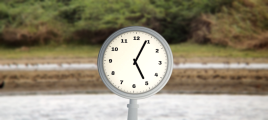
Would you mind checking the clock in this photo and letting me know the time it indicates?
5:04
